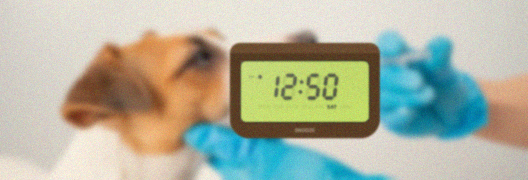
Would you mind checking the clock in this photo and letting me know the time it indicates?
12:50
